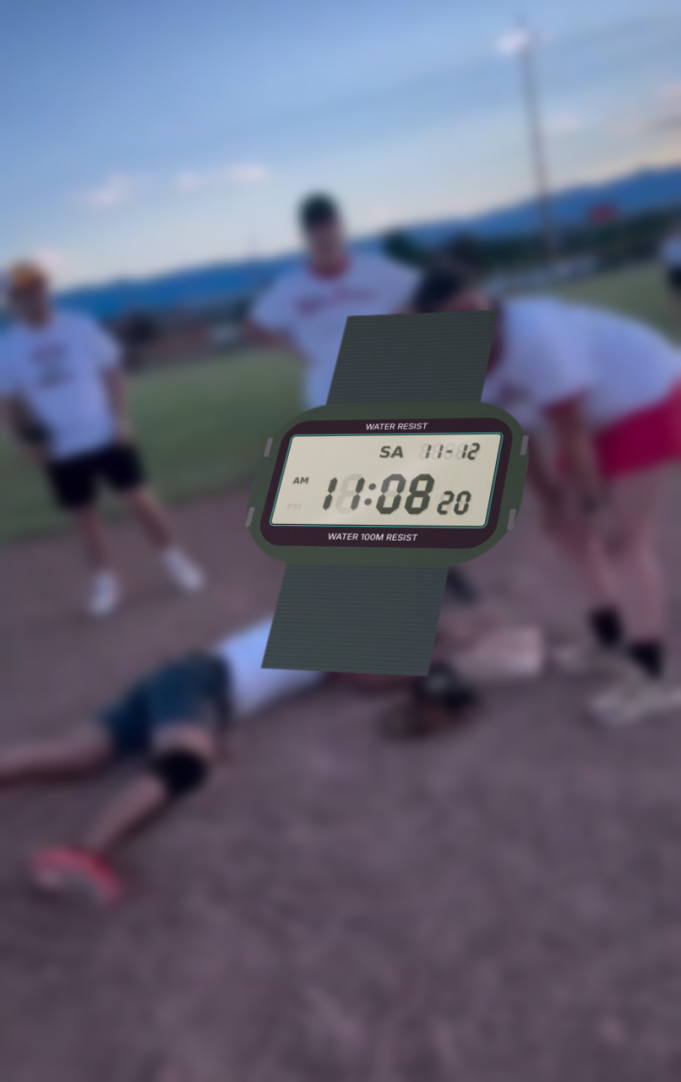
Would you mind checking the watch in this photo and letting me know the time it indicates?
11:08:20
